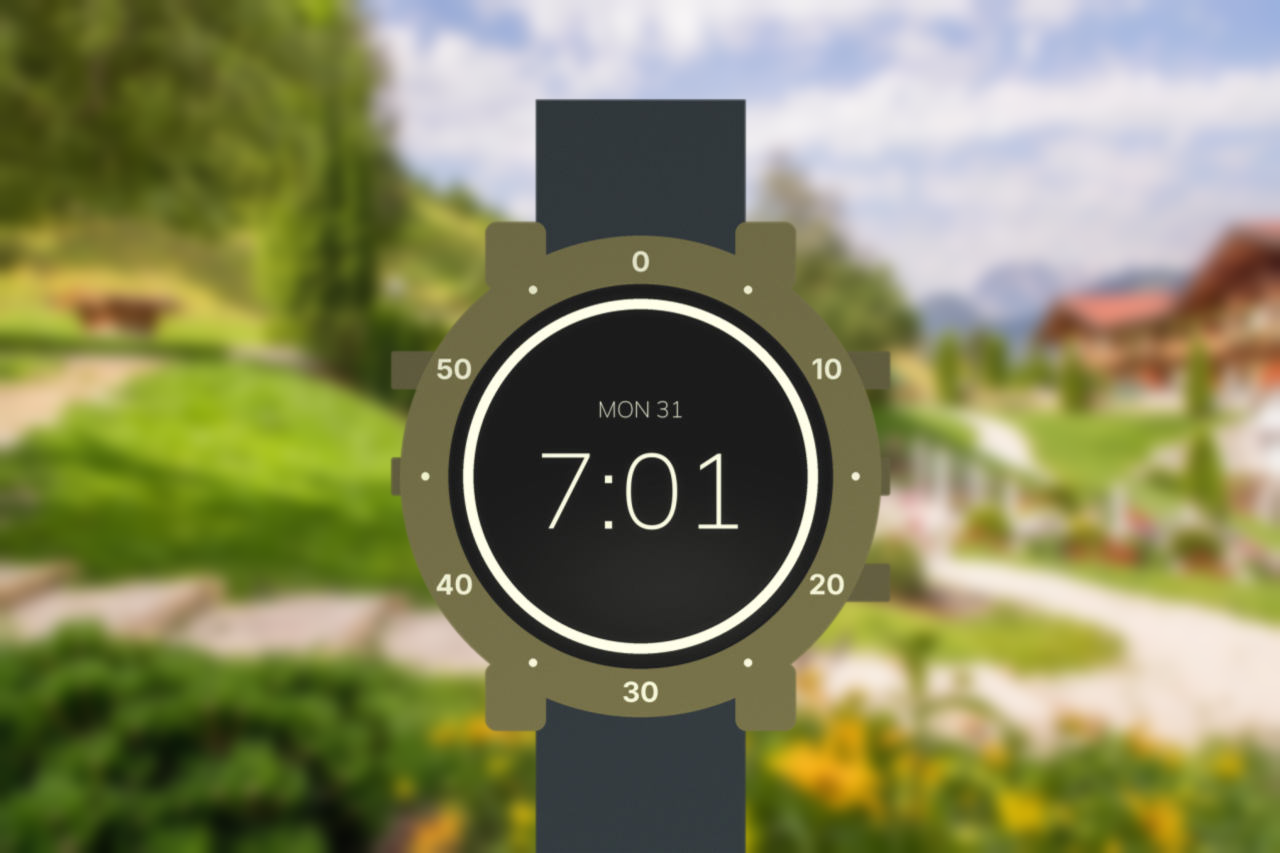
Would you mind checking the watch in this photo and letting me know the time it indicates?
7:01
